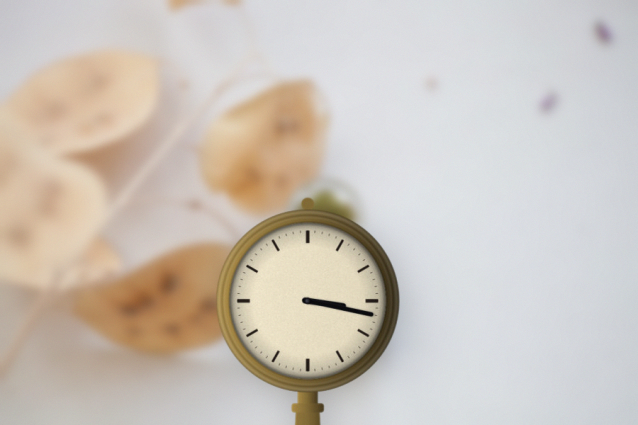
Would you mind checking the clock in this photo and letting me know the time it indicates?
3:17
